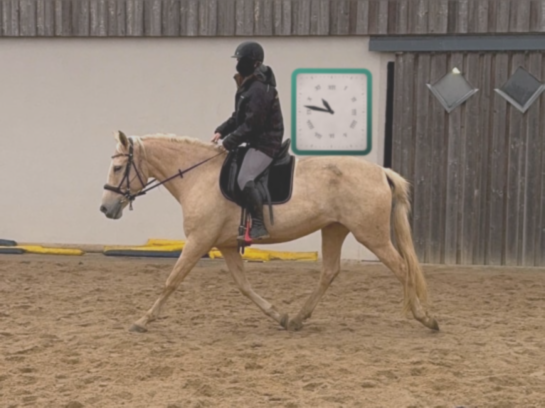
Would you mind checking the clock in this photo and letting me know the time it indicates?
10:47
